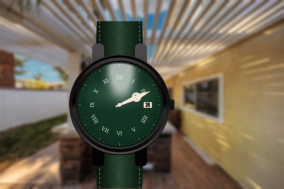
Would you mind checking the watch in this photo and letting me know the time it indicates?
2:11
